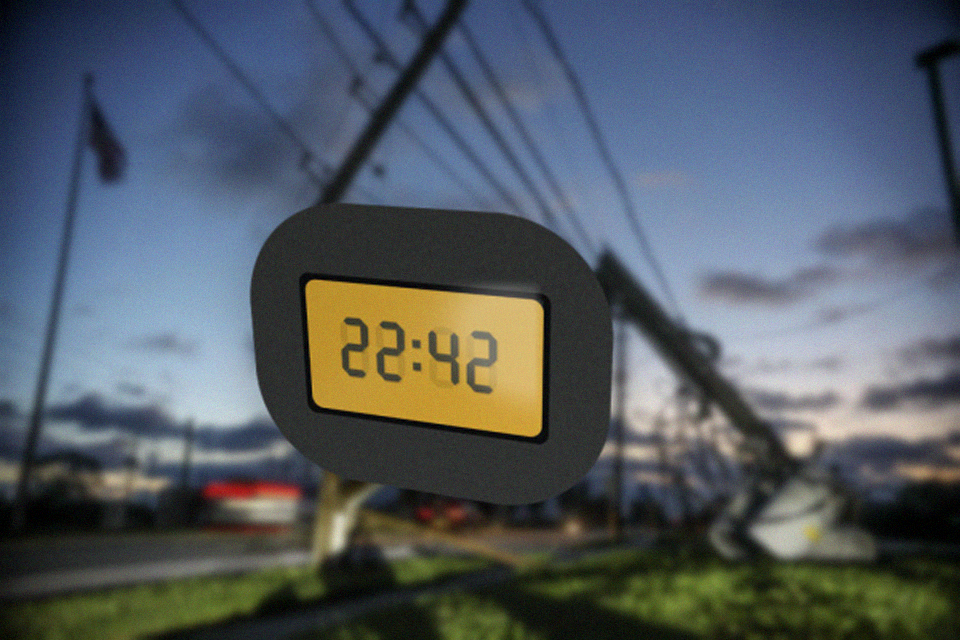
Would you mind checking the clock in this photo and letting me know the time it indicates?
22:42
